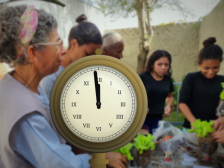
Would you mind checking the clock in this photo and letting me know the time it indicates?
11:59
